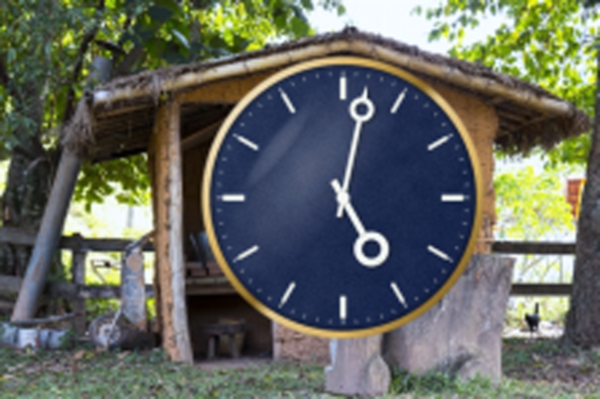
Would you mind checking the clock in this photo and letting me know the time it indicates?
5:02
